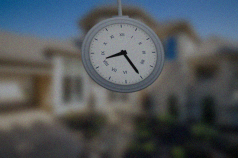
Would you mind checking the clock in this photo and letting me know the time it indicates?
8:25
